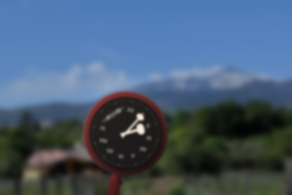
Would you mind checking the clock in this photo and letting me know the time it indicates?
2:05
